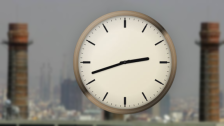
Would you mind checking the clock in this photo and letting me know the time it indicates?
2:42
